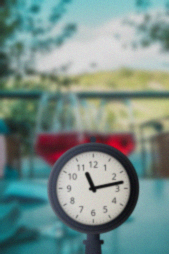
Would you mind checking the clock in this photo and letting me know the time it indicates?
11:13
